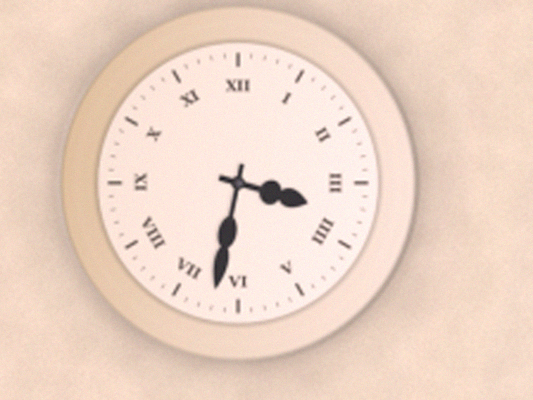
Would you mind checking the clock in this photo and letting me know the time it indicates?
3:32
